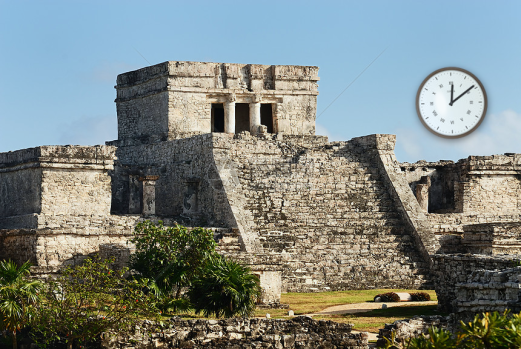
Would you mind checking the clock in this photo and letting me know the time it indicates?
12:09
